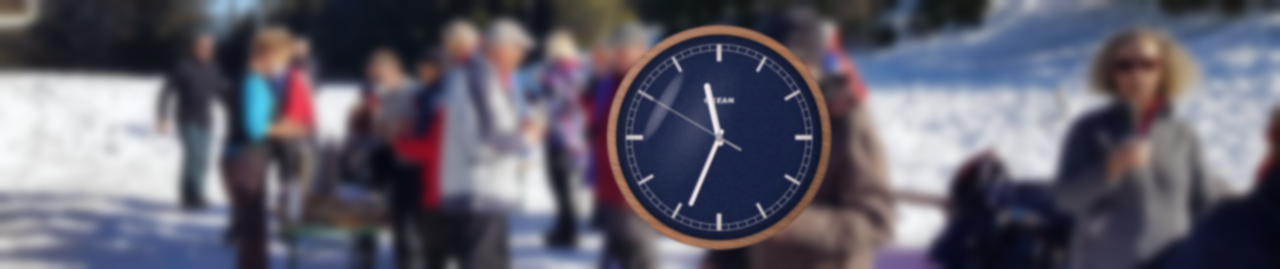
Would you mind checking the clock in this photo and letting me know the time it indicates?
11:33:50
